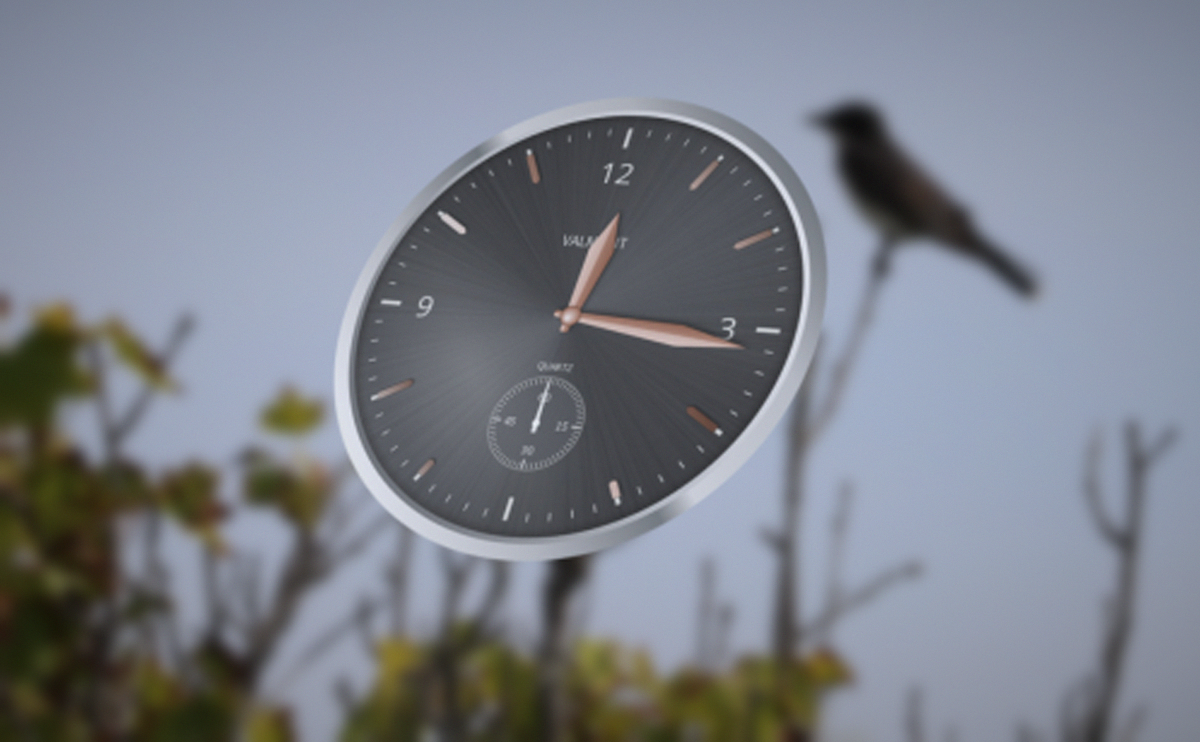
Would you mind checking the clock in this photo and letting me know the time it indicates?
12:16
